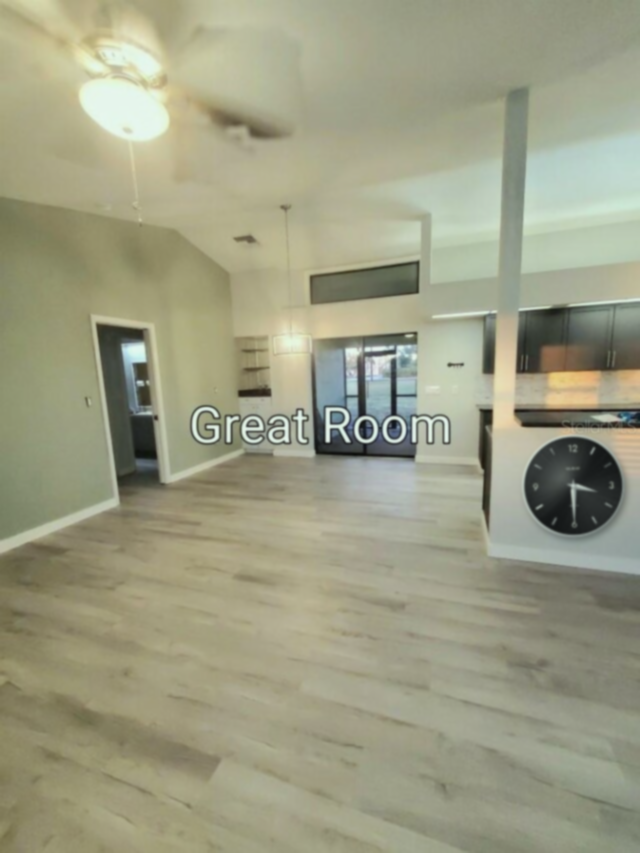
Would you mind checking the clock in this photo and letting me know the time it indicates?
3:30
